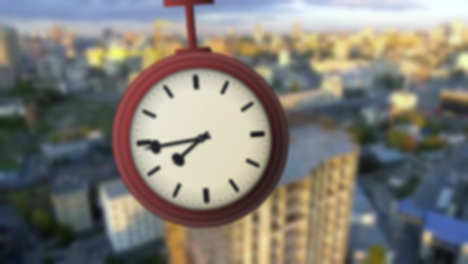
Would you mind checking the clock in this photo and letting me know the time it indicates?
7:44
